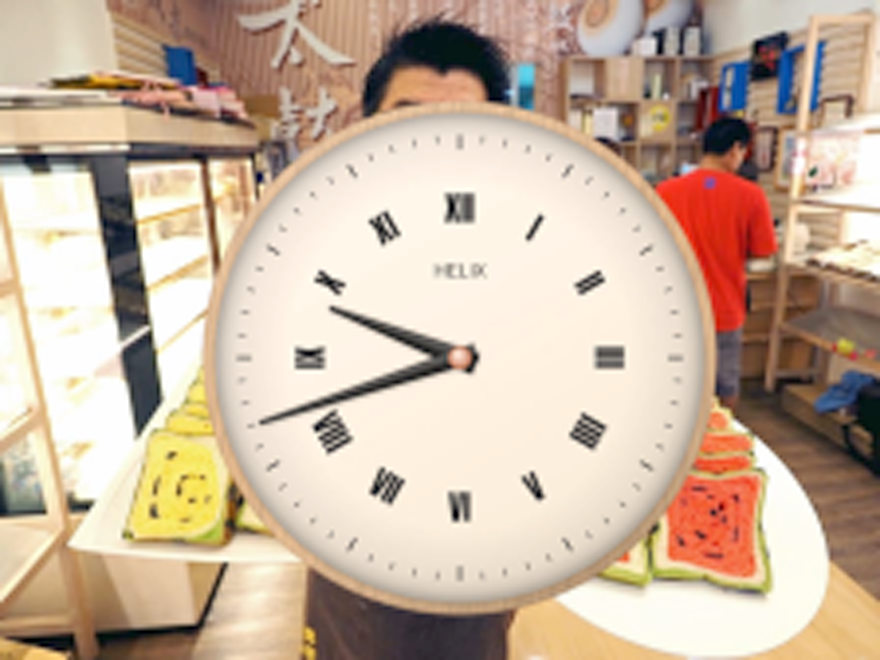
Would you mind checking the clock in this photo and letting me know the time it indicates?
9:42
